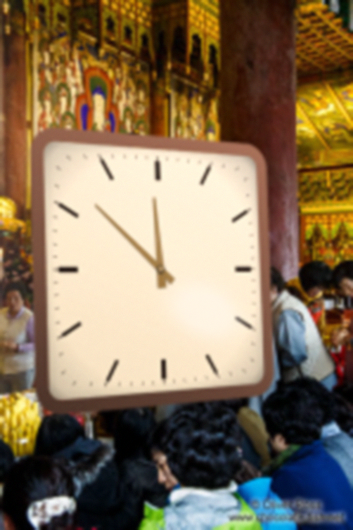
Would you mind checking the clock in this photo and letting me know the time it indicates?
11:52
